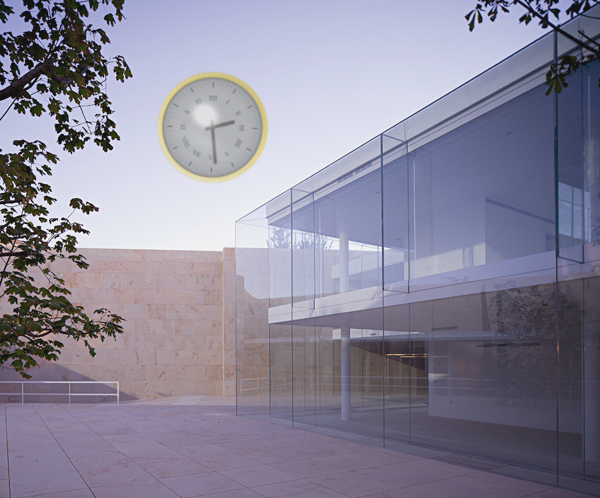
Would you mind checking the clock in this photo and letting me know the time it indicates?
2:29
